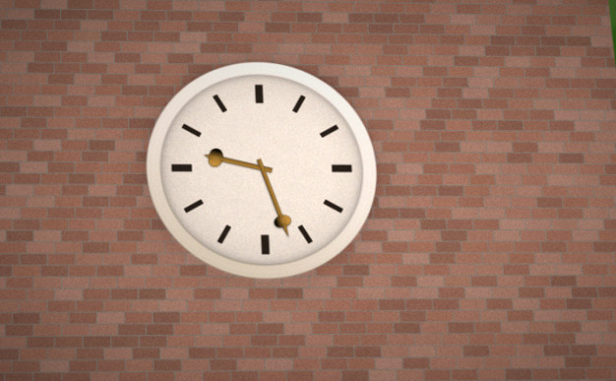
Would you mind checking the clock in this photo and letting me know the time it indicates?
9:27
